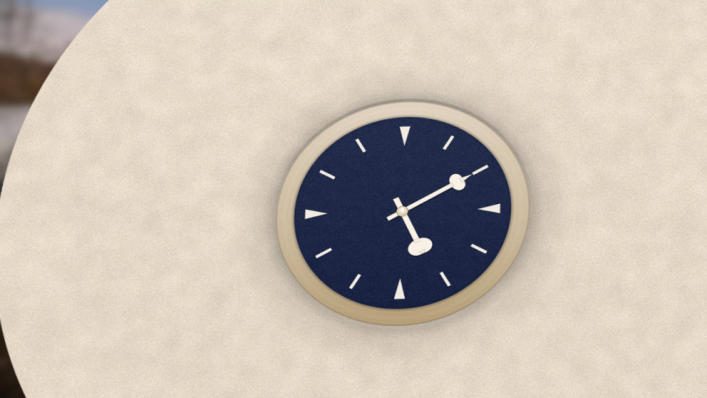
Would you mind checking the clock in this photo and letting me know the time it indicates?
5:10
